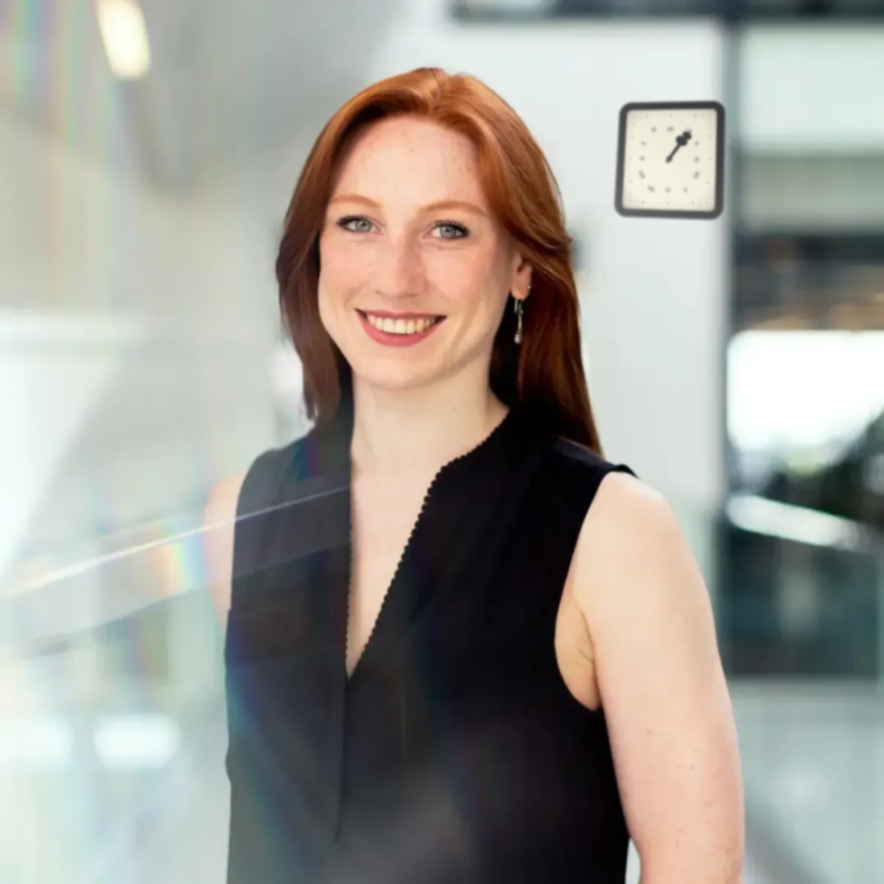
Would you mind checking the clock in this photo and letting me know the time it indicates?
1:06
